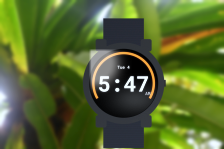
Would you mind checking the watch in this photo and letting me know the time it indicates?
5:47
